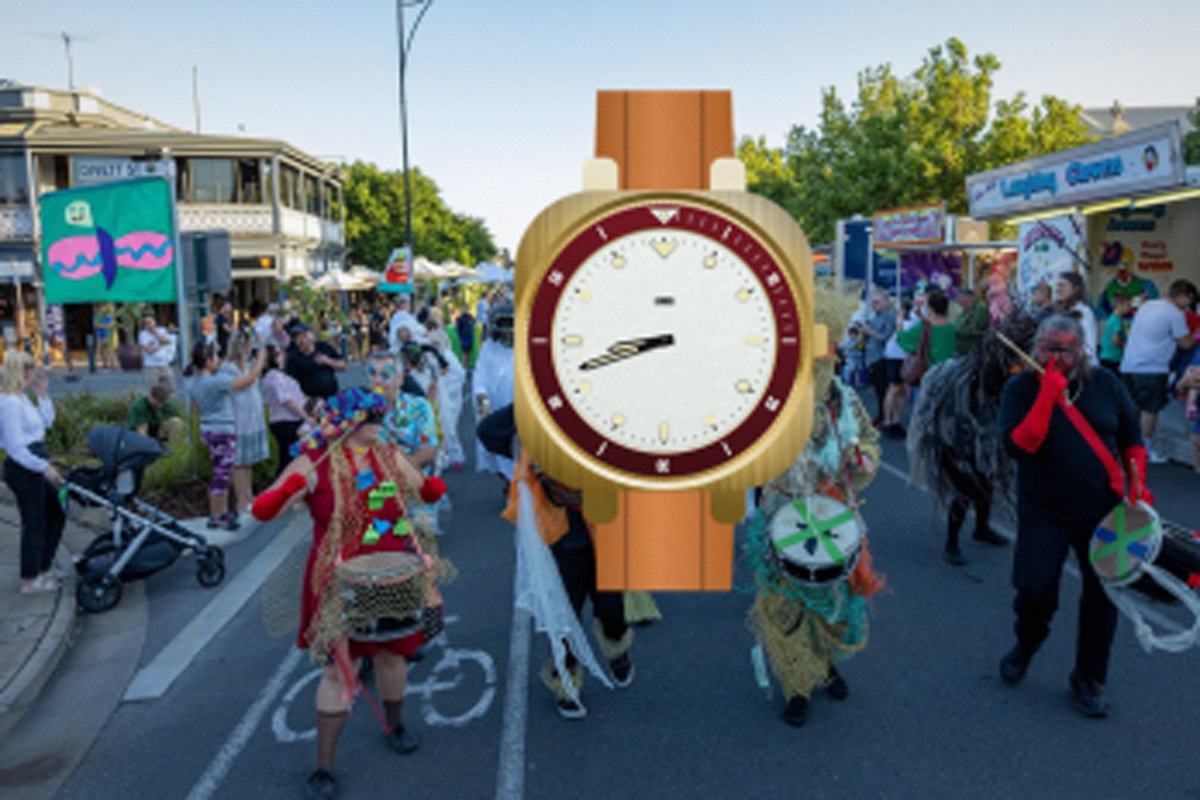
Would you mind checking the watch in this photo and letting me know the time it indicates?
8:42
